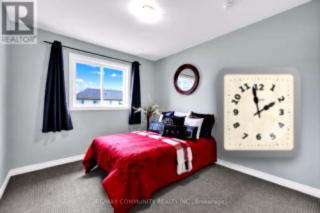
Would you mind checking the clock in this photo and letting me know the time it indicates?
1:58
